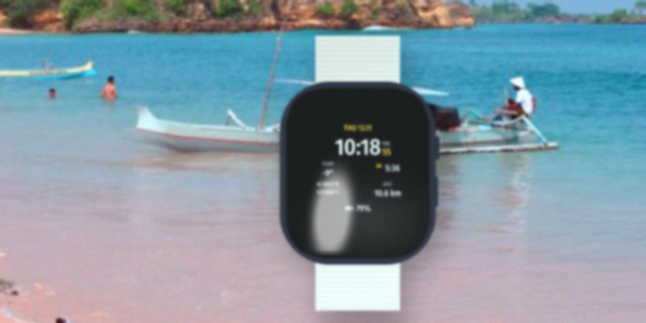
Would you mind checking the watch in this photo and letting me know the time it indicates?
10:18
